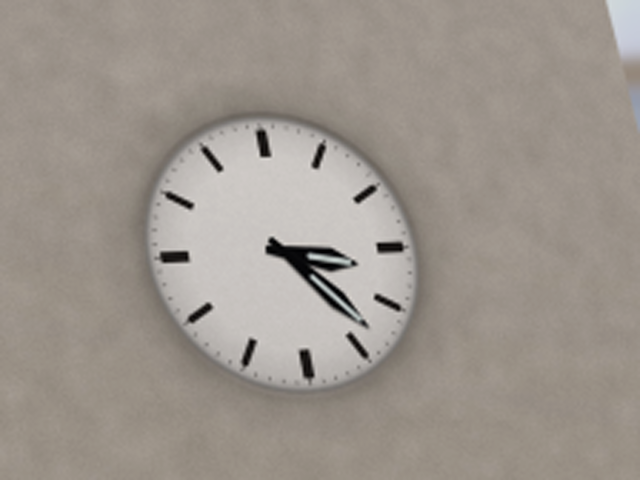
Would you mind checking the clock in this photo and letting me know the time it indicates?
3:23
